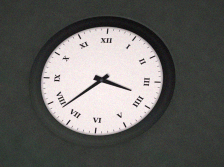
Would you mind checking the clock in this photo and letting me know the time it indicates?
3:38
